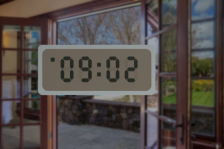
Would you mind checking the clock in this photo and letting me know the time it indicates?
9:02
